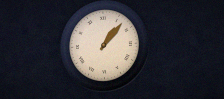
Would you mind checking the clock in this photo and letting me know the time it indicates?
1:07
